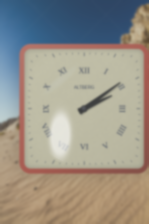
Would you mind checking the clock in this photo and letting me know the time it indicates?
2:09
